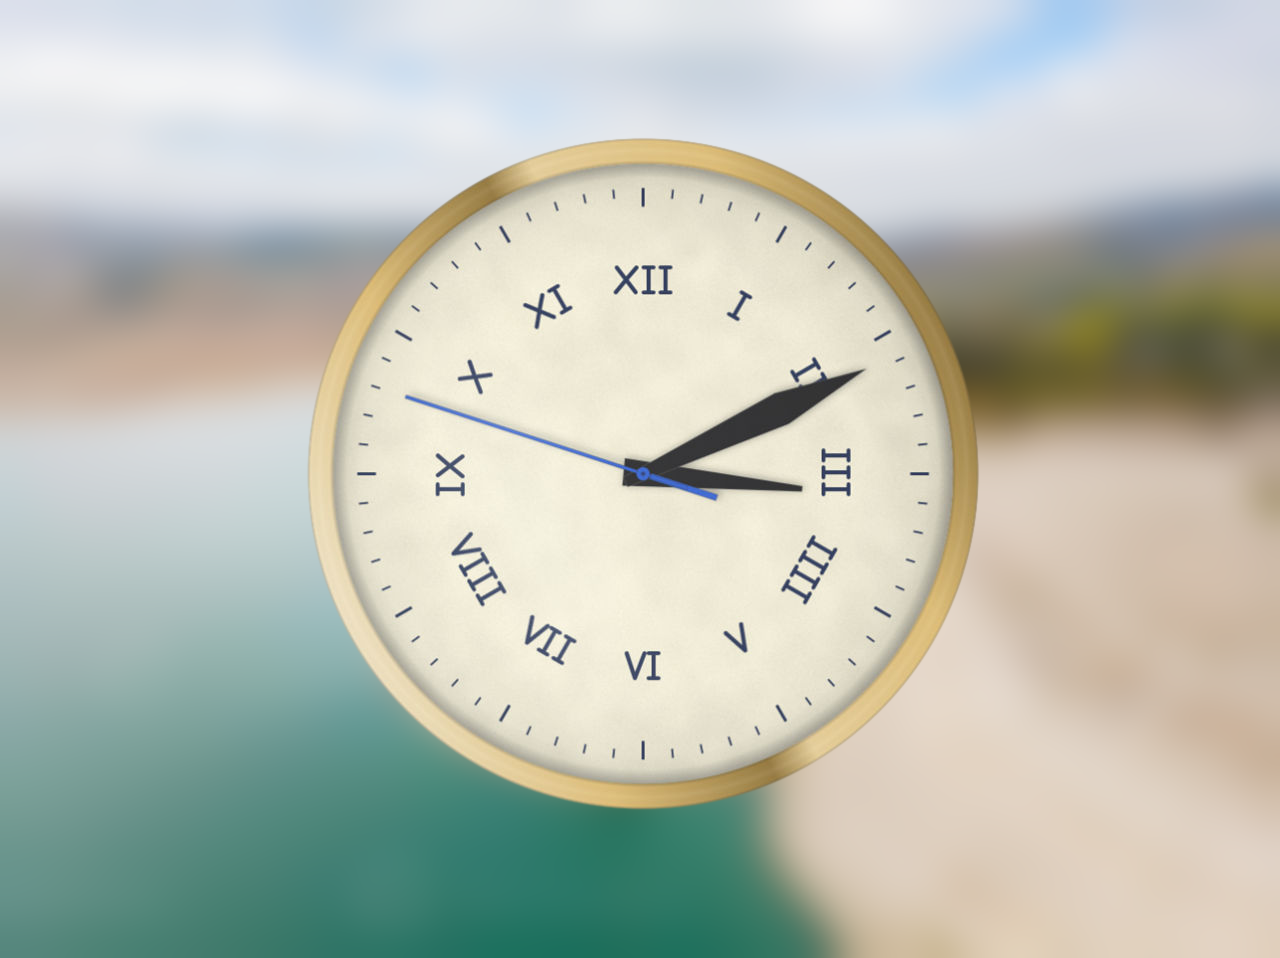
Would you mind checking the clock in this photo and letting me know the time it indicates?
3:10:48
